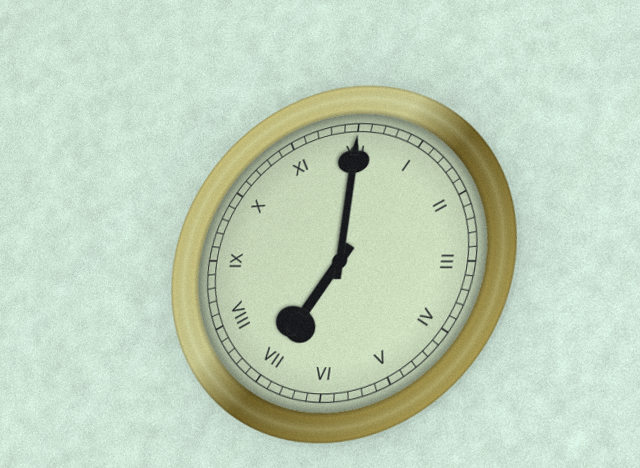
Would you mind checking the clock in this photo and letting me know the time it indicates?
7:00
